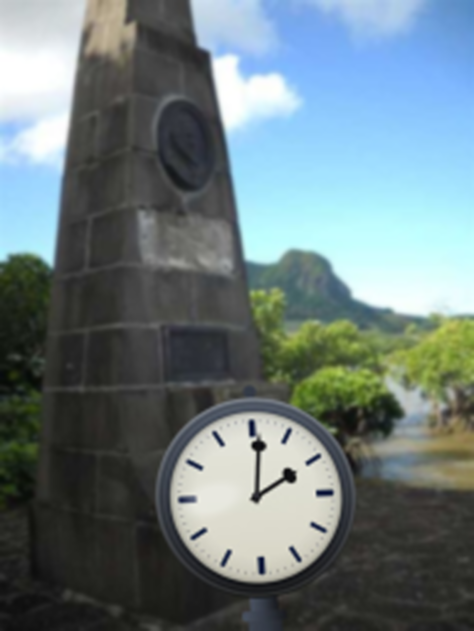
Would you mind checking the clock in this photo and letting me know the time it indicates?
2:01
